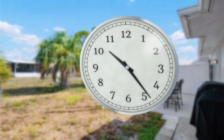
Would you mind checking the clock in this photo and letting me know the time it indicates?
10:24
